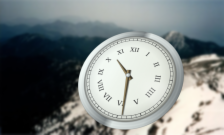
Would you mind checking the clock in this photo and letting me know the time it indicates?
10:29
